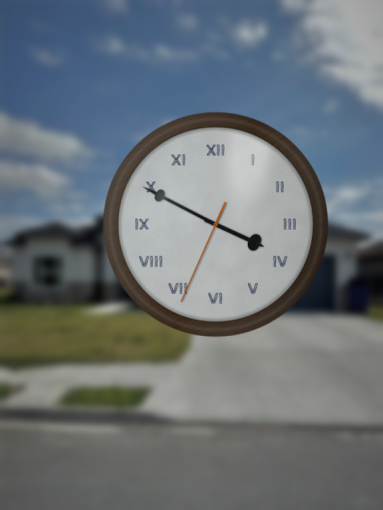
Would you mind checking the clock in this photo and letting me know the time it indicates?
3:49:34
